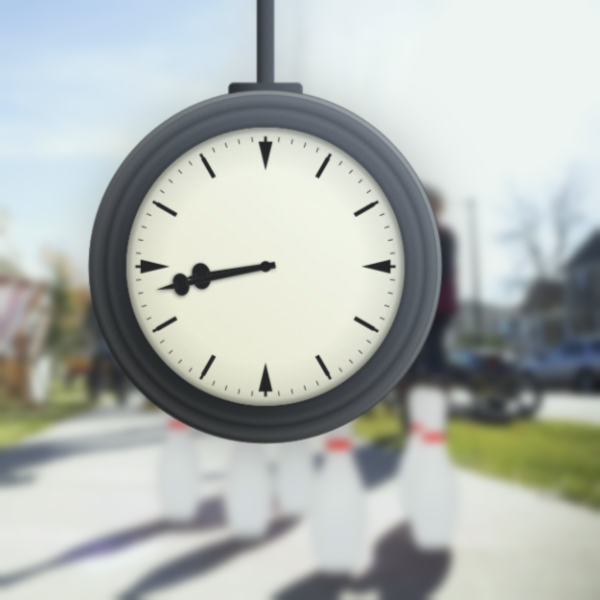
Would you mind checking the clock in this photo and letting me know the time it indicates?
8:43
